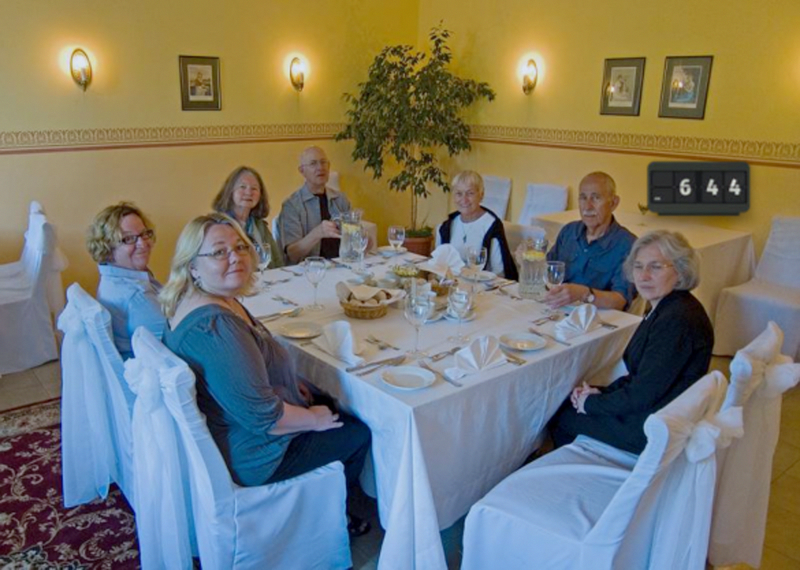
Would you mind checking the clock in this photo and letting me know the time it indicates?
6:44
